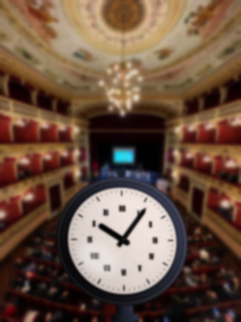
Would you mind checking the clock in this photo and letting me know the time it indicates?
10:06
